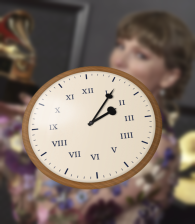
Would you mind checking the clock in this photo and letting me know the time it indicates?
2:06
